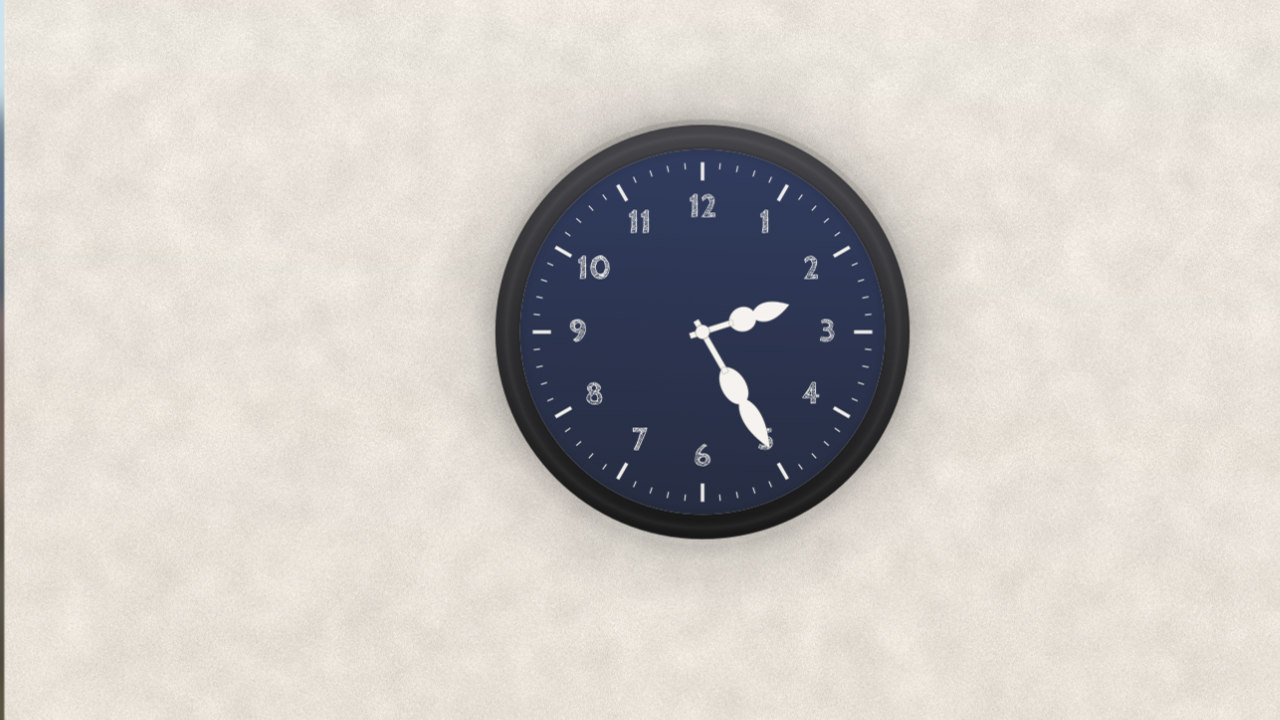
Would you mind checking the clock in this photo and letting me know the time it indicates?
2:25
